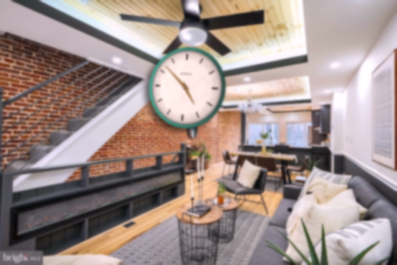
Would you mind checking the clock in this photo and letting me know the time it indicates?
4:52
